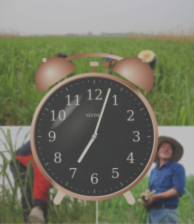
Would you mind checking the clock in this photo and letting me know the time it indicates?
7:03
